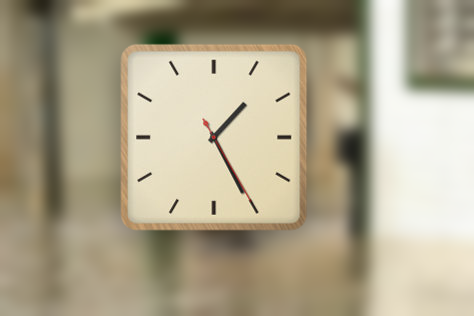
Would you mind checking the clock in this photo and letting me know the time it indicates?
1:25:25
